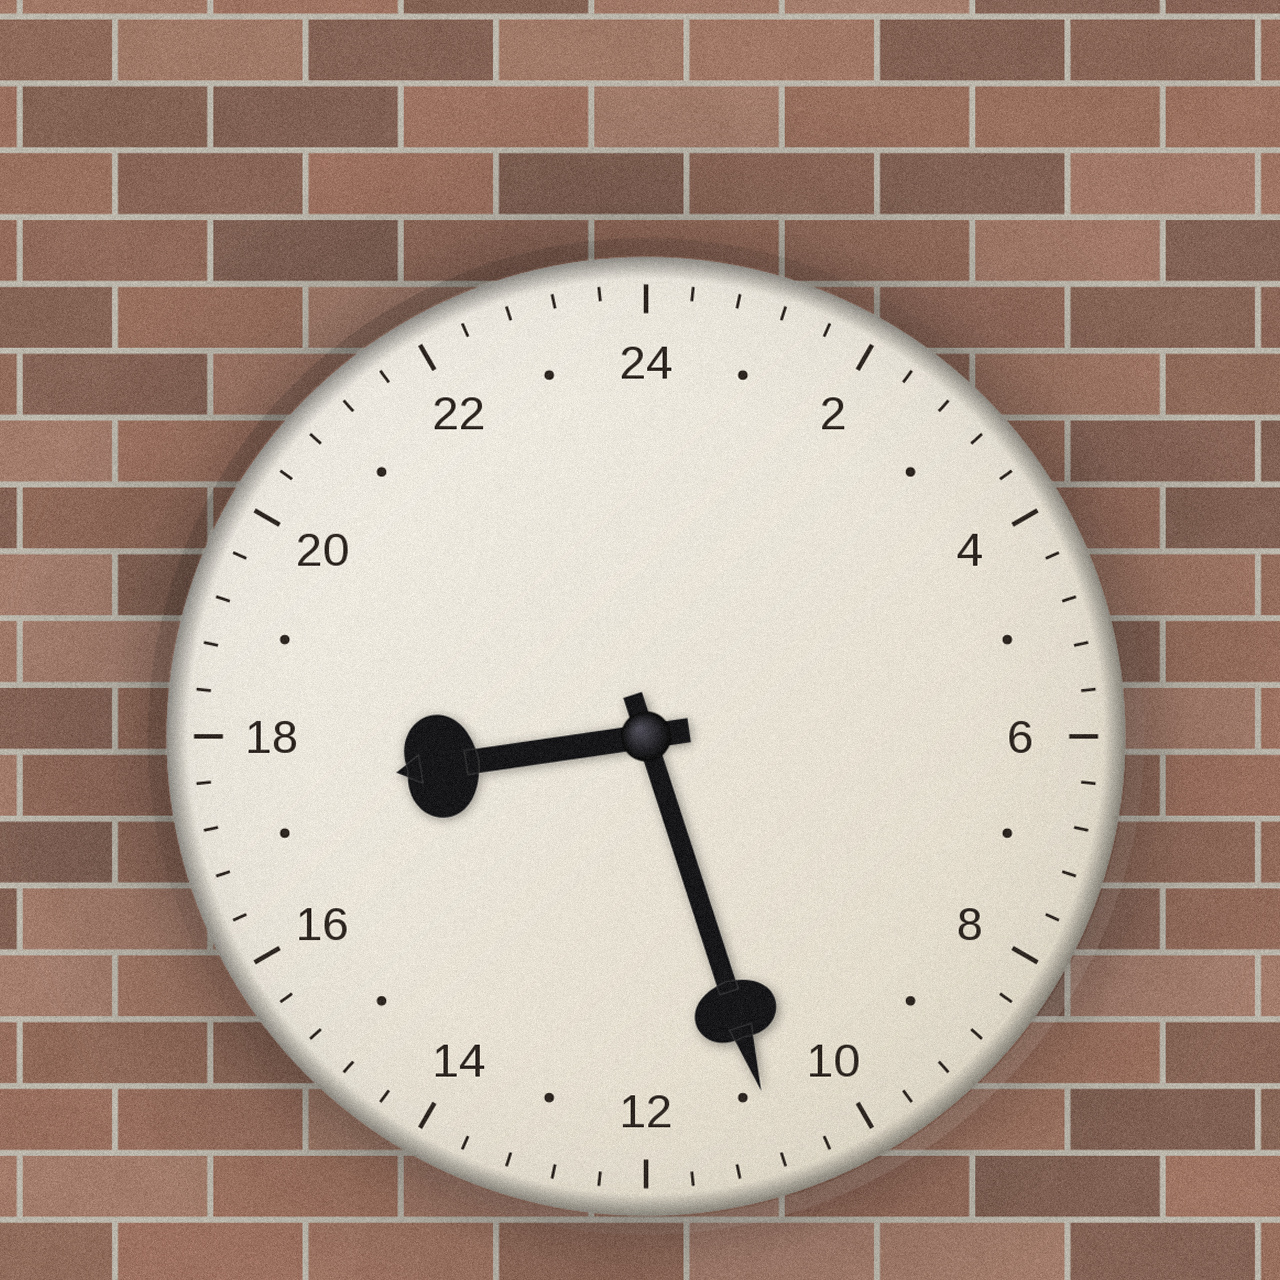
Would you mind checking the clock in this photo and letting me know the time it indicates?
17:27
